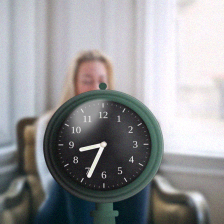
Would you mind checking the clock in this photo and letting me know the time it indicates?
8:34
